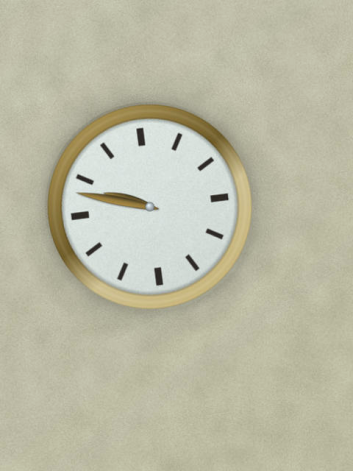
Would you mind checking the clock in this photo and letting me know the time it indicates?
9:48
